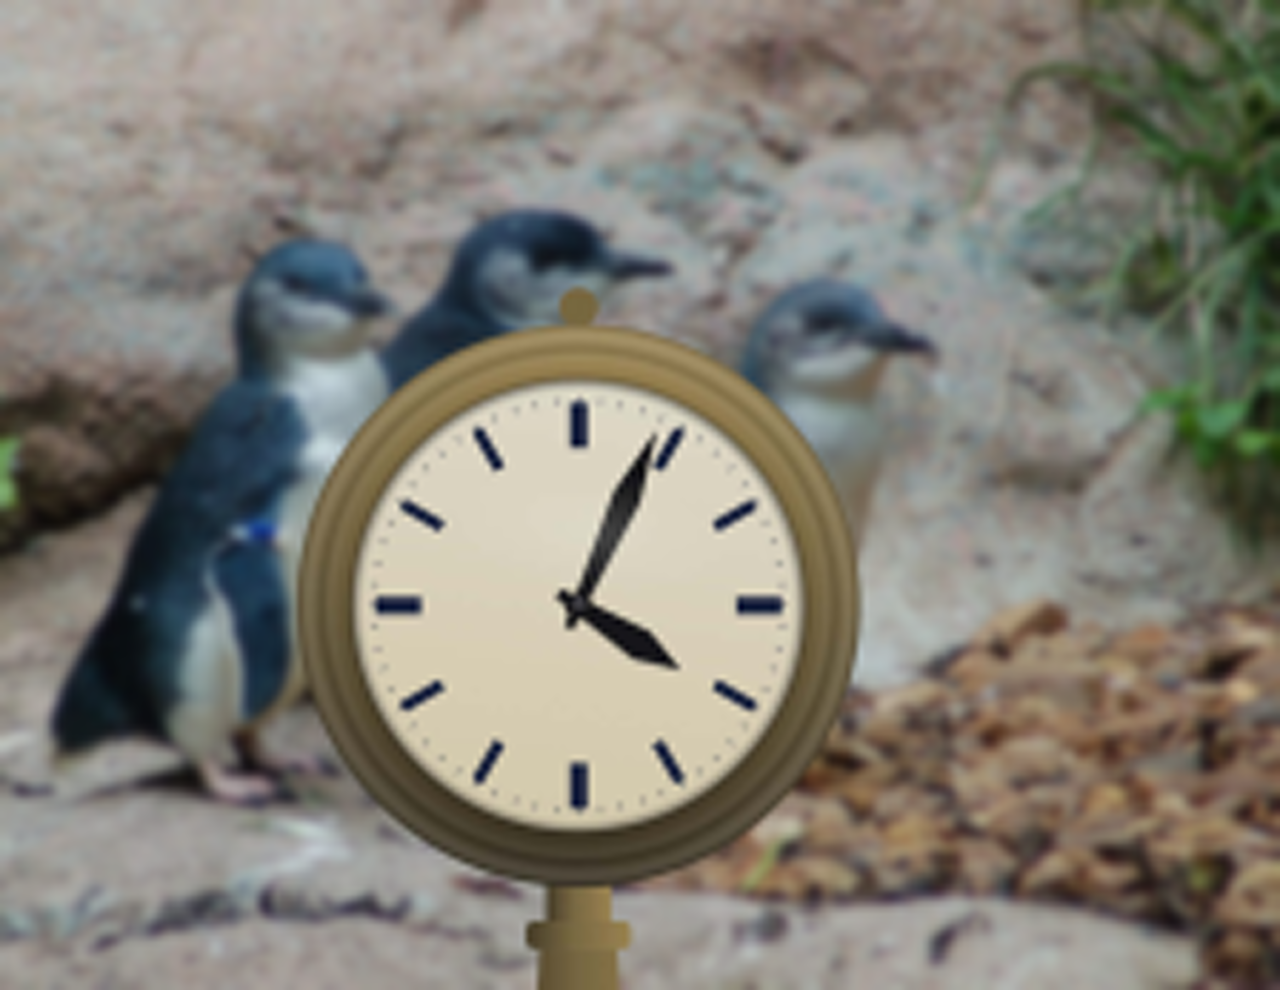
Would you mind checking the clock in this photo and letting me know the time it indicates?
4:04
